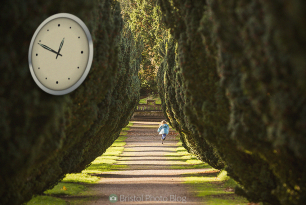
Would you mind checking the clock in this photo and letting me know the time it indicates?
12:49
